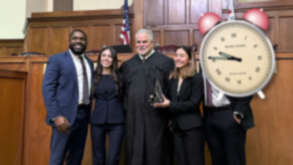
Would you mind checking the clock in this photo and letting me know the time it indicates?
9:46
